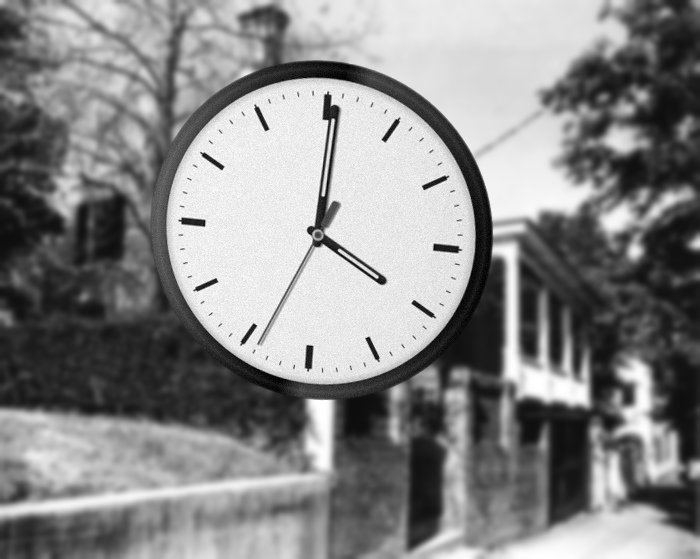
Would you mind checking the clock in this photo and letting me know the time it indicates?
4:00:34
